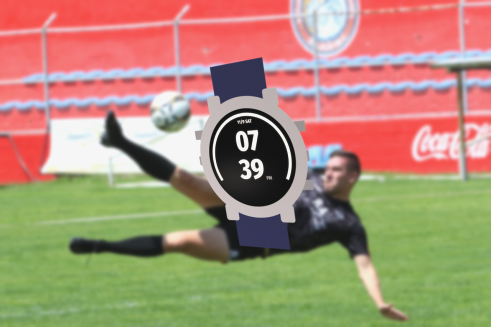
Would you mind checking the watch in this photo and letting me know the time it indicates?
7:39
